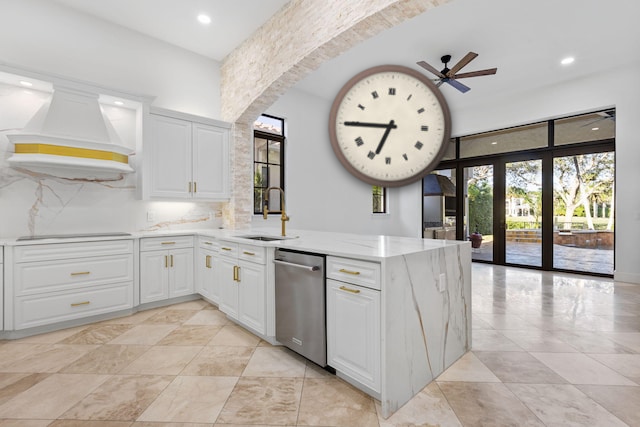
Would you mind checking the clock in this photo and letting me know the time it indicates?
6:45
